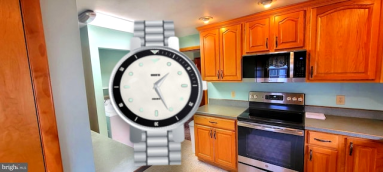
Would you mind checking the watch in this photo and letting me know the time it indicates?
1:26
